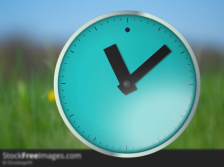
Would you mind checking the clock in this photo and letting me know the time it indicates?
11:08
